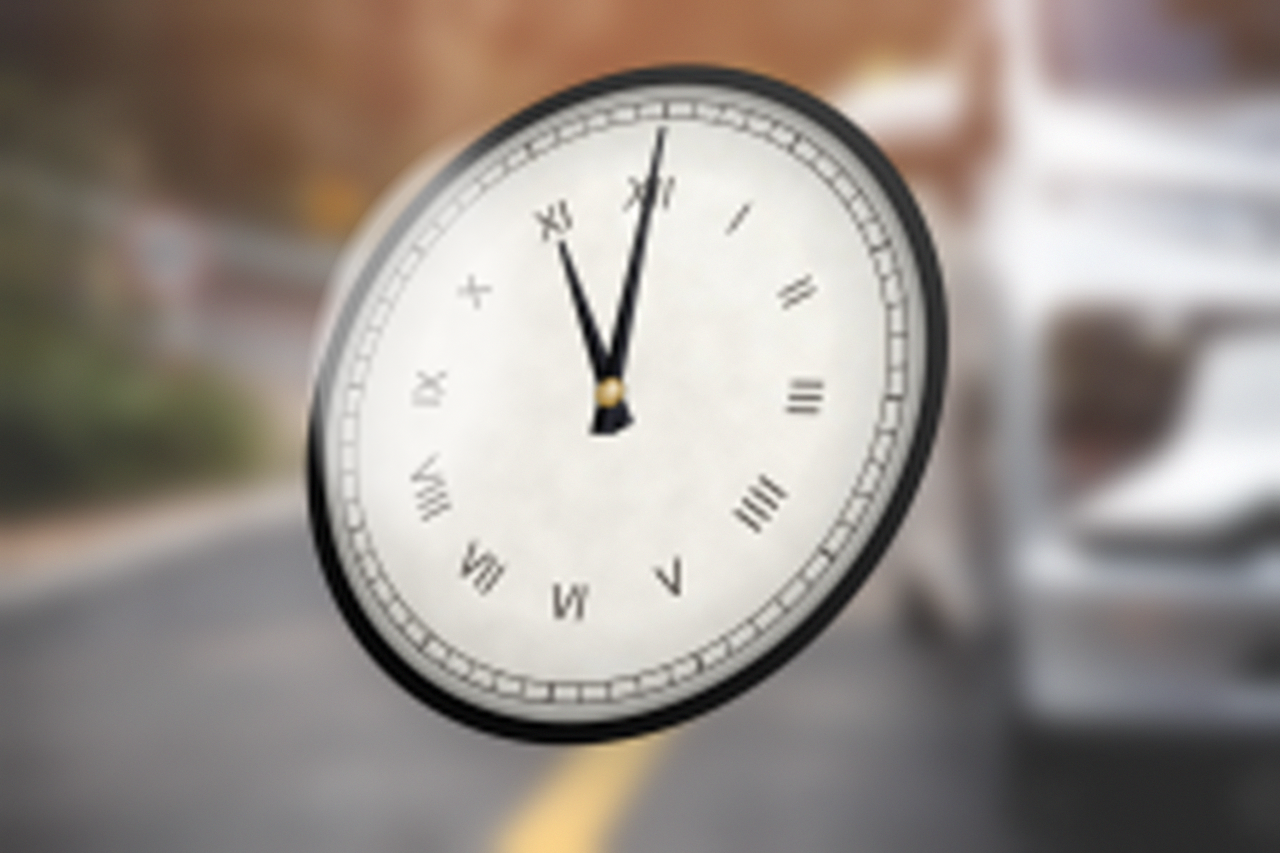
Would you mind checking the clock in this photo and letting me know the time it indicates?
11:00
